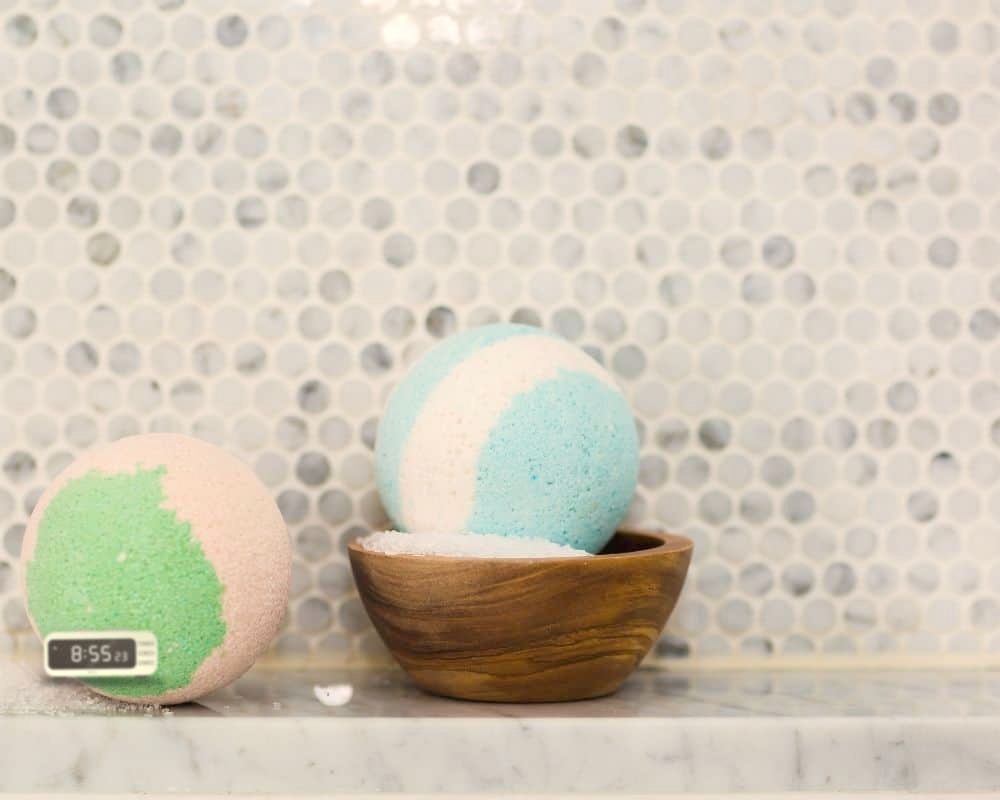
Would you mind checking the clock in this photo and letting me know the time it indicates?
8:55
